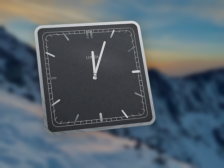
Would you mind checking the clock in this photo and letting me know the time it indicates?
12:04
